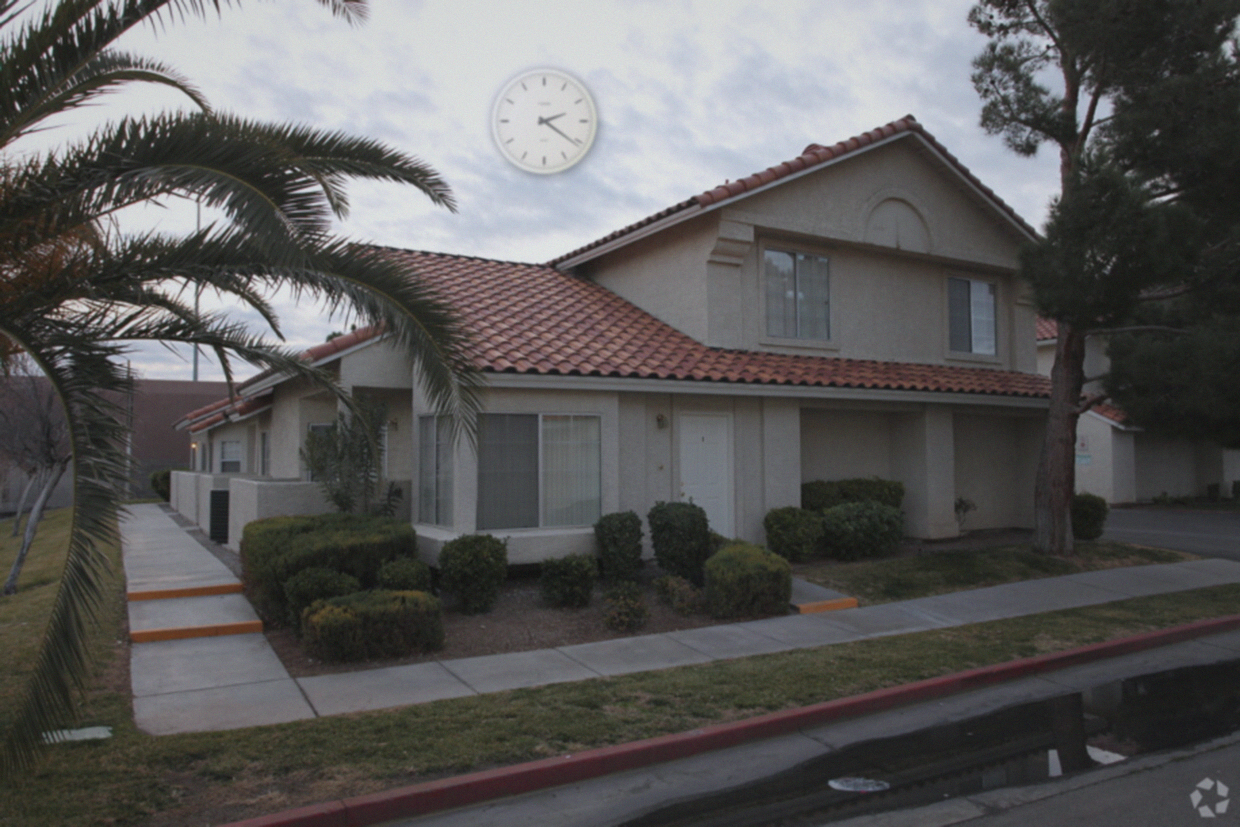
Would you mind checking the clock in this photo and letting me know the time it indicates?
2:21
